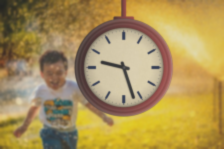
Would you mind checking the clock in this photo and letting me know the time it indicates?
9:27
